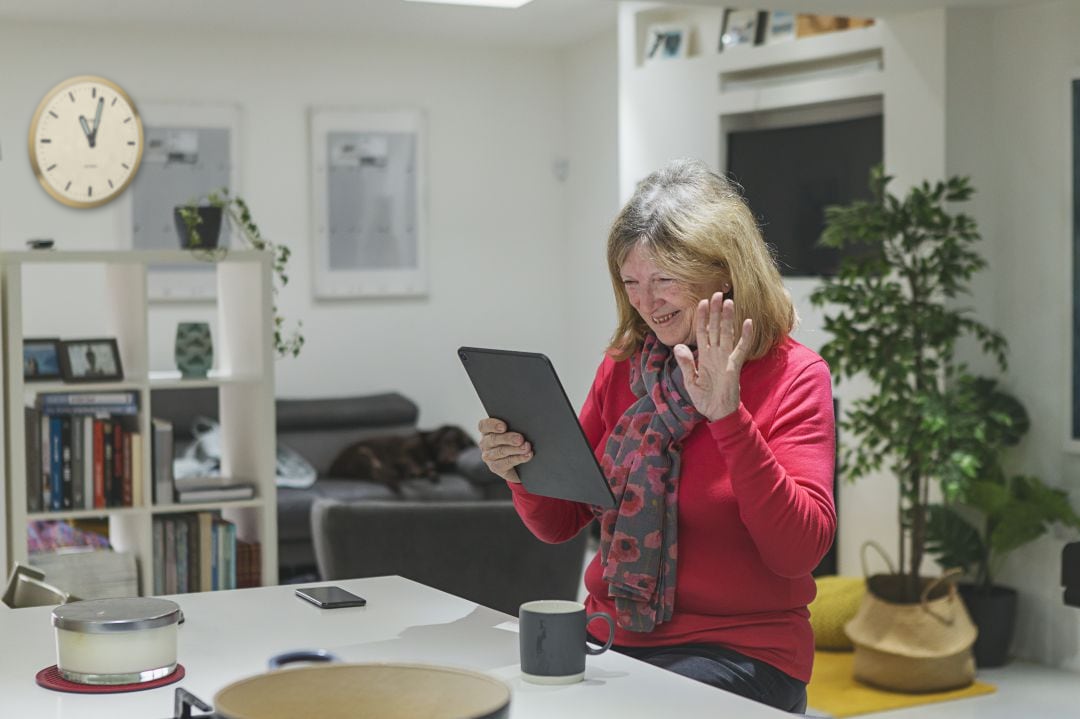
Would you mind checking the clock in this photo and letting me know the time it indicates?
11:02
